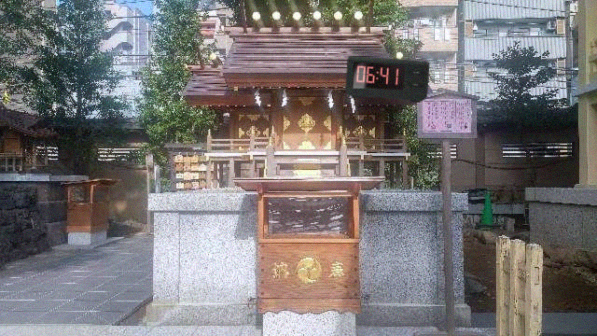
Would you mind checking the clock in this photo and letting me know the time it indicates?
6:41
